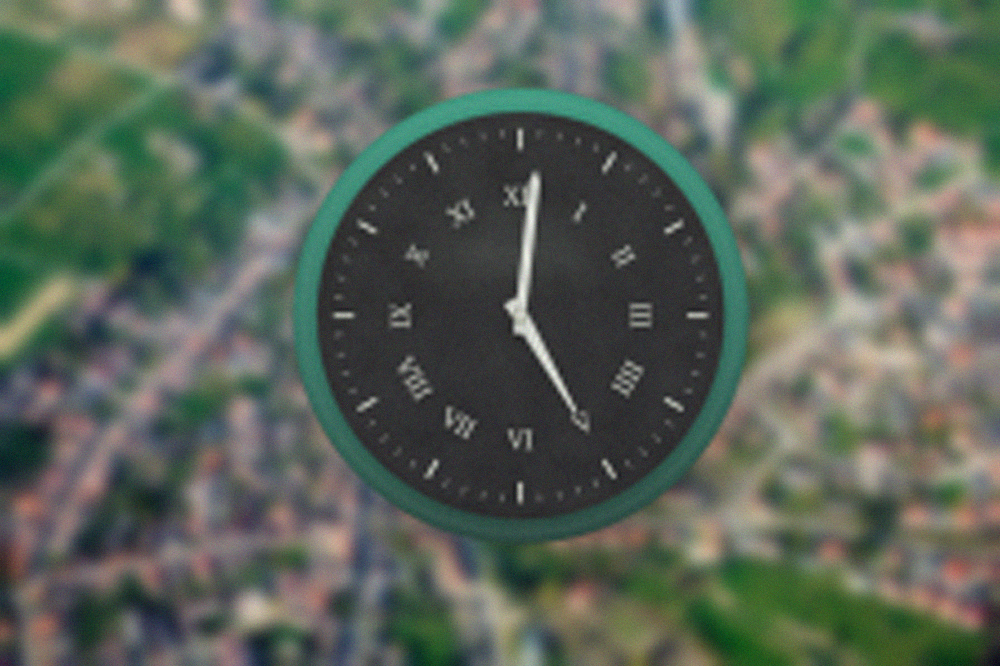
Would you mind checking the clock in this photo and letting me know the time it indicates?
5:01
